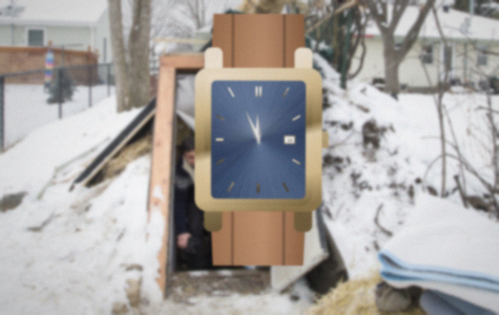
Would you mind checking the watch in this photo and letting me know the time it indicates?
11:56
